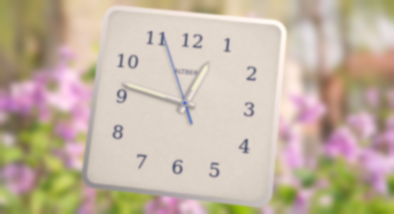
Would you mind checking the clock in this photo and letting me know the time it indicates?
12:46:56
